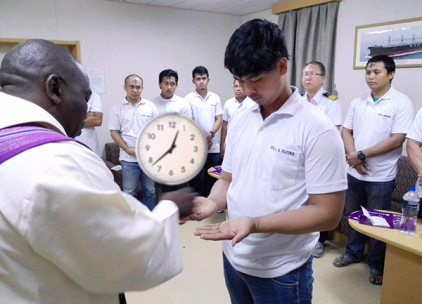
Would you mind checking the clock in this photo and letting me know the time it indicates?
12:38
